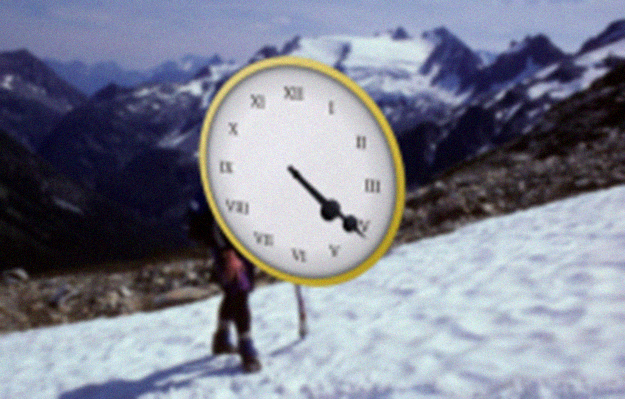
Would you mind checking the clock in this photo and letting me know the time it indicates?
4:21
